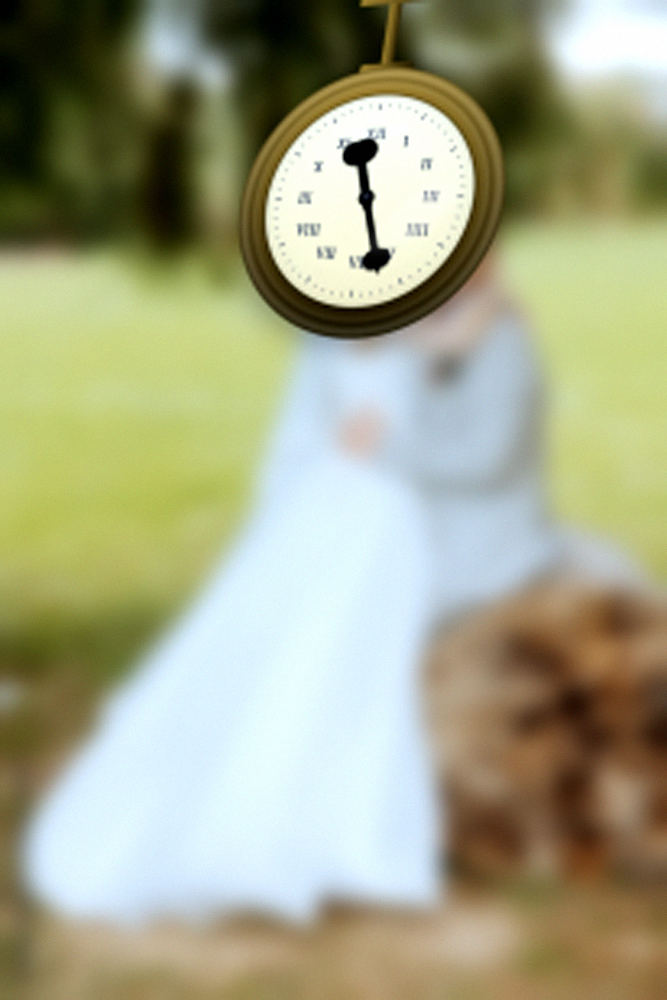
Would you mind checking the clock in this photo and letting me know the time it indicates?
11:27
